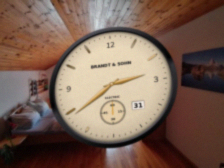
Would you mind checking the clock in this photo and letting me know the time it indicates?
2:39
